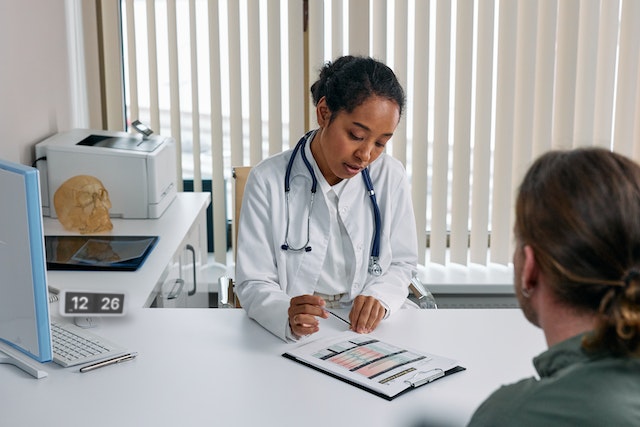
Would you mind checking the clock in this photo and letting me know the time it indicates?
12:26
